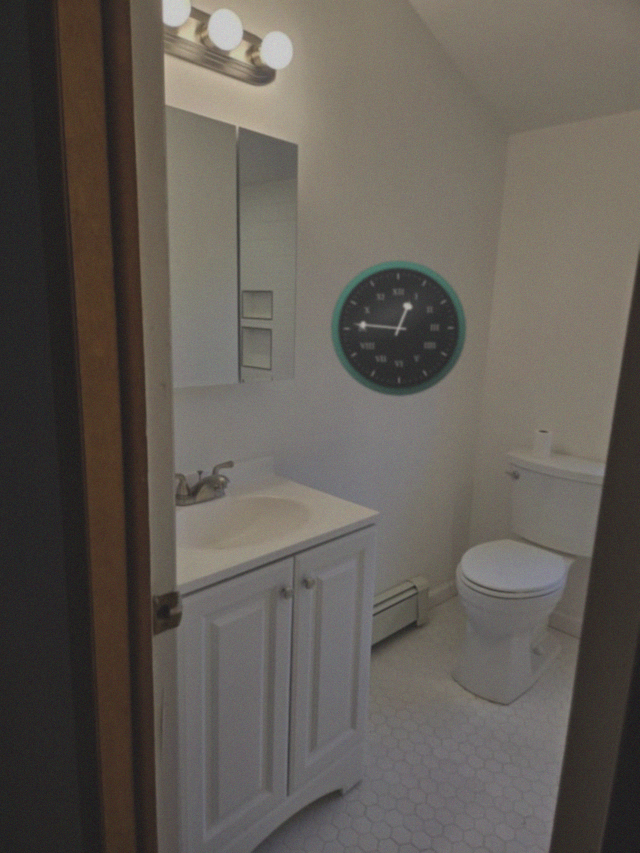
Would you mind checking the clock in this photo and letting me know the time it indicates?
12:46
